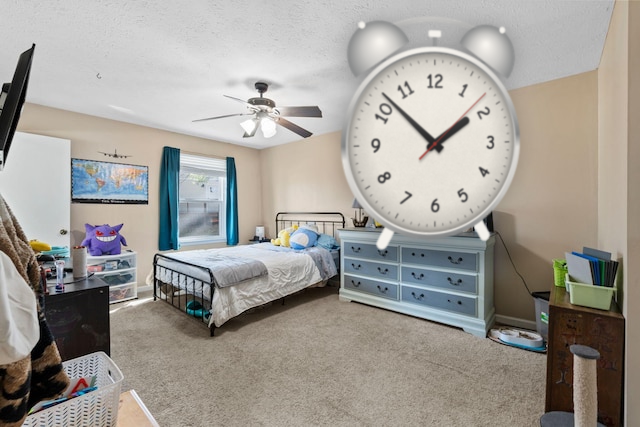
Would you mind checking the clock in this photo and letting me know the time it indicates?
1:52:08
